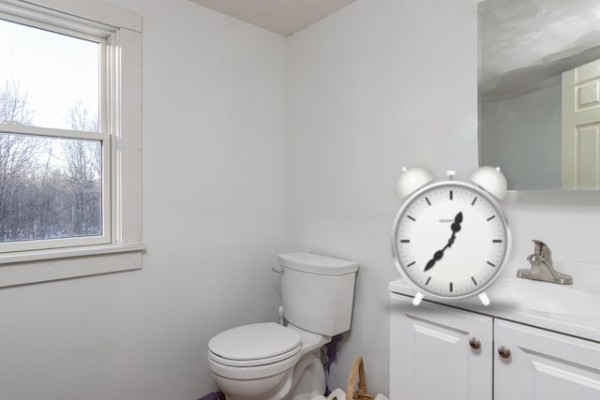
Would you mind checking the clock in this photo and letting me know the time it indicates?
12:37
